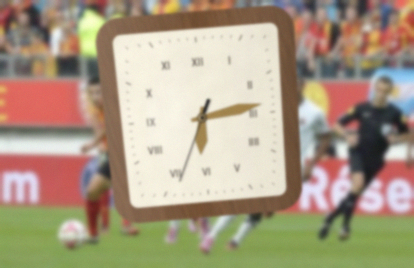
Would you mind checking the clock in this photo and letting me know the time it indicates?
6:13:34
